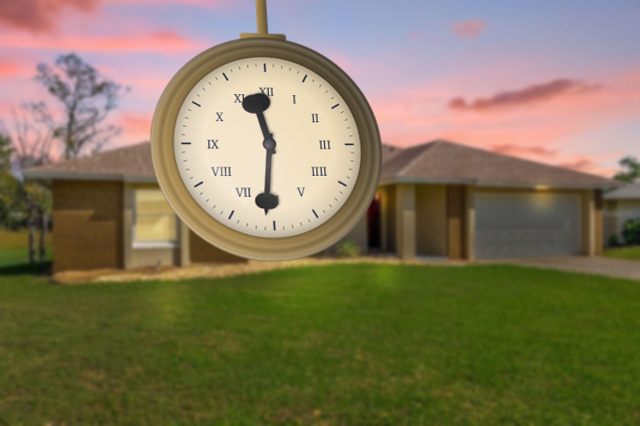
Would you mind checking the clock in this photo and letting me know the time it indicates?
11:31
